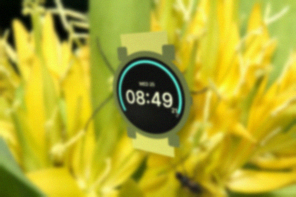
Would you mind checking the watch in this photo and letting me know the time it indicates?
8:49
